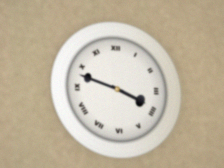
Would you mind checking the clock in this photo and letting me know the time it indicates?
3:48
